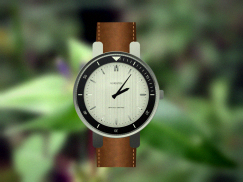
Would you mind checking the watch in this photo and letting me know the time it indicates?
2:06
